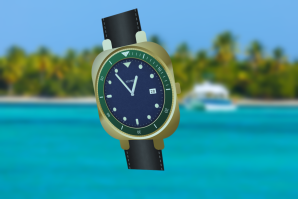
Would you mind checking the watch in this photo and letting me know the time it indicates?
12:54
